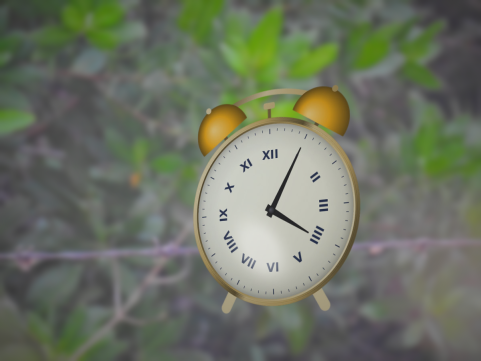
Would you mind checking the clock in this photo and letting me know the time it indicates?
4:05
